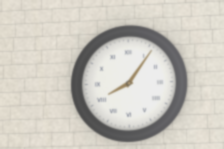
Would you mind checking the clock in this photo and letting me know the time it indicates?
8:06
